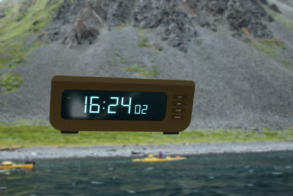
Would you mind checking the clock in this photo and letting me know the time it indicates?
16:24:02
